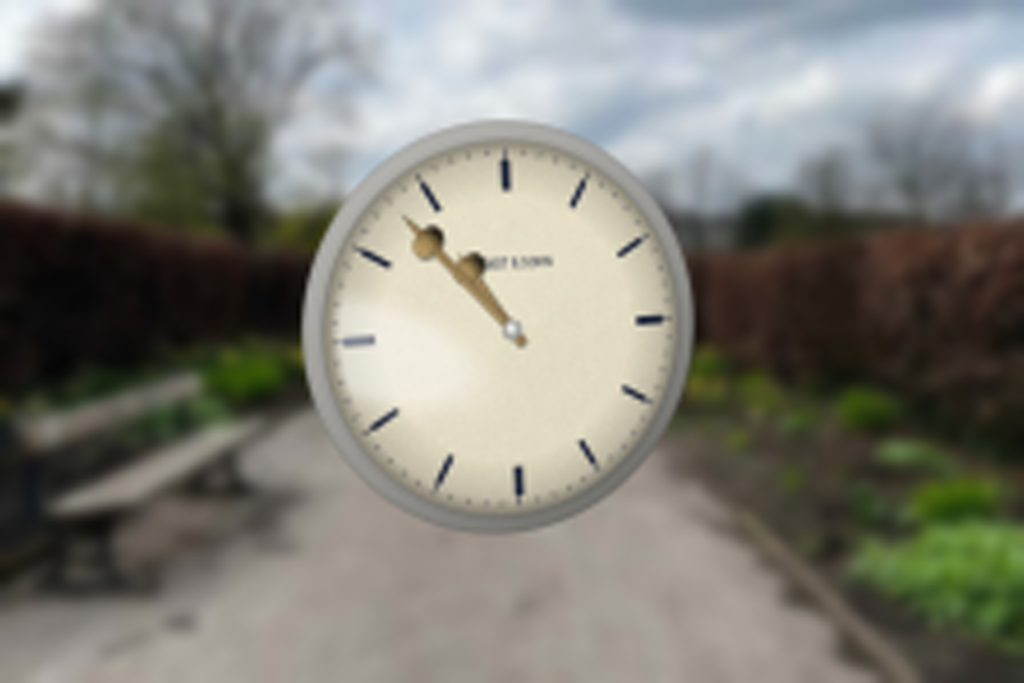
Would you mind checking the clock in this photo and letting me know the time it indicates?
10:53
